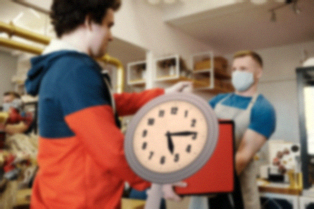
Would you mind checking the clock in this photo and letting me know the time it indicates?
5:14
